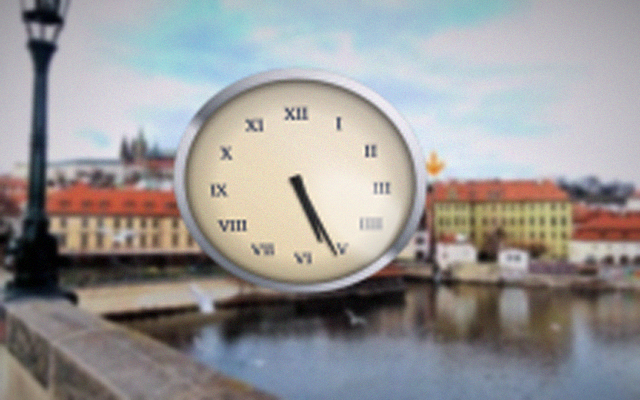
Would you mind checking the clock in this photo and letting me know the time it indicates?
5:26
